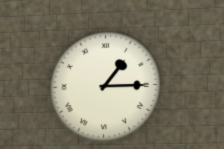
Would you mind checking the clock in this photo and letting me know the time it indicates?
1:15
